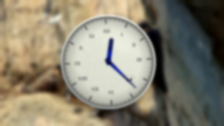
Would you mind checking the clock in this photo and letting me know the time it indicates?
12:23
